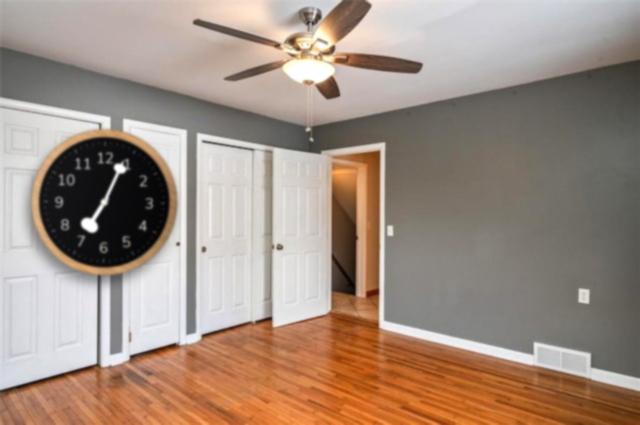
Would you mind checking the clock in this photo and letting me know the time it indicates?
7:04
